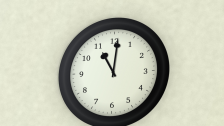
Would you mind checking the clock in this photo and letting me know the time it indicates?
11:01
